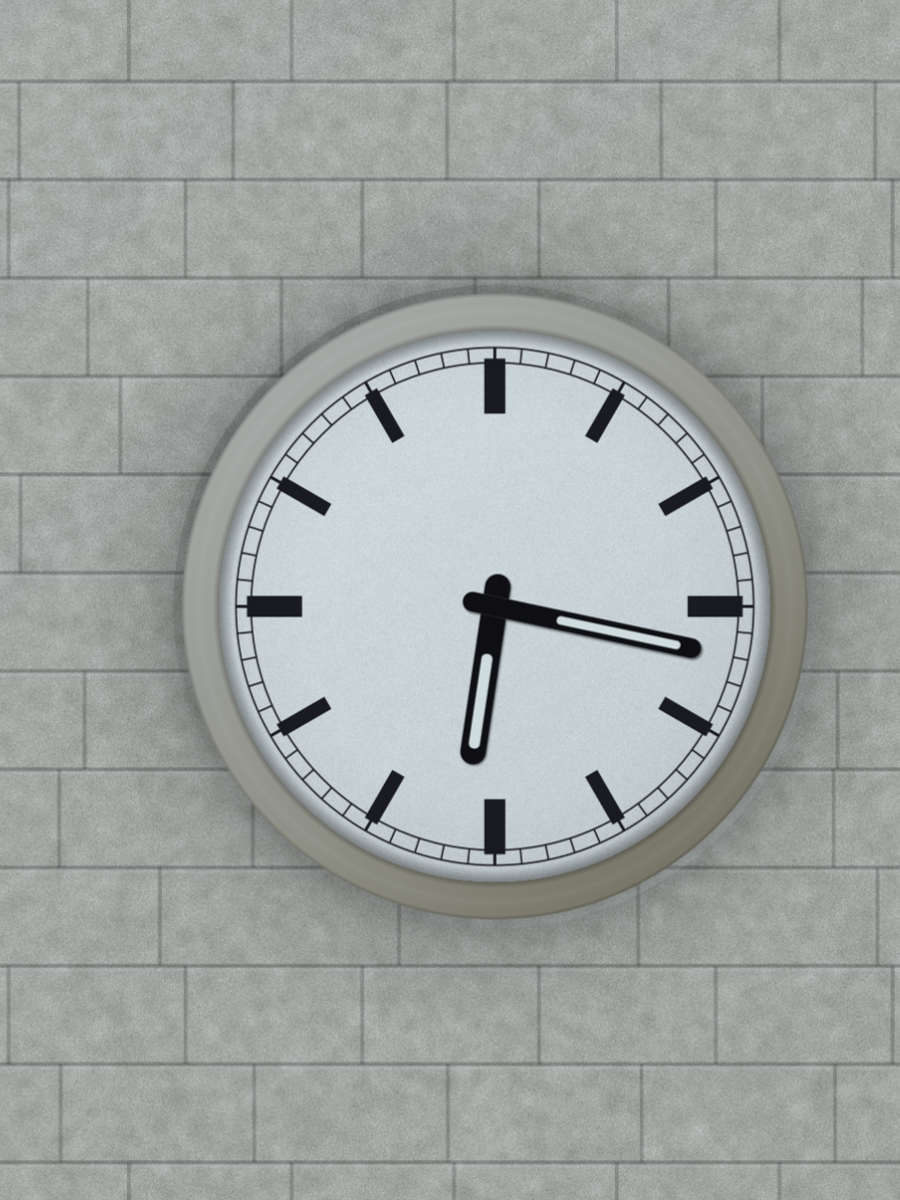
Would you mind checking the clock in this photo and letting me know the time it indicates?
6:17
